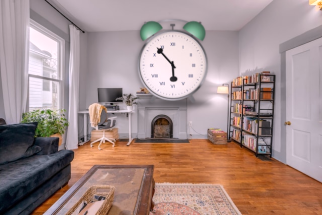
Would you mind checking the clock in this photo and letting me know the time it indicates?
5:53
